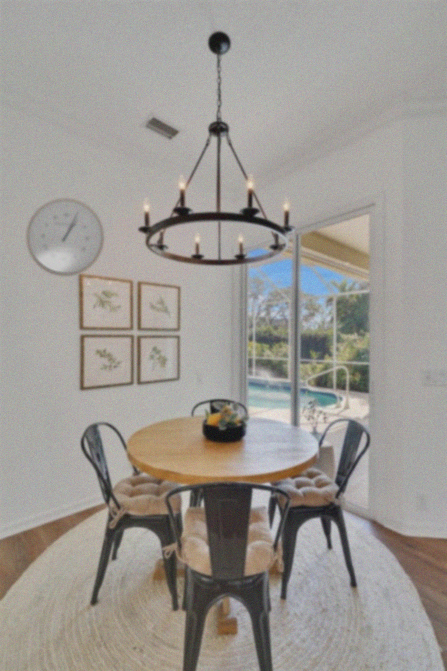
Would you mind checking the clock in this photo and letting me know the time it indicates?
1:04
